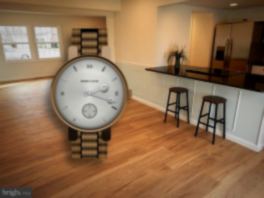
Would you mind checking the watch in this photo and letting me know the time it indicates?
2:18
